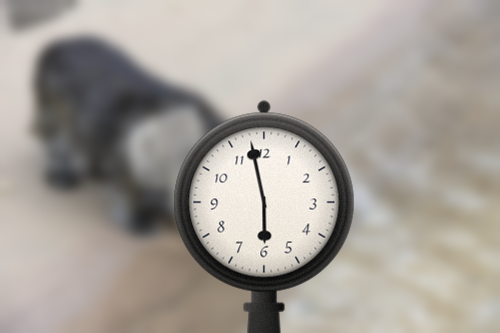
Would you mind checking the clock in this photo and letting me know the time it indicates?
5:58
